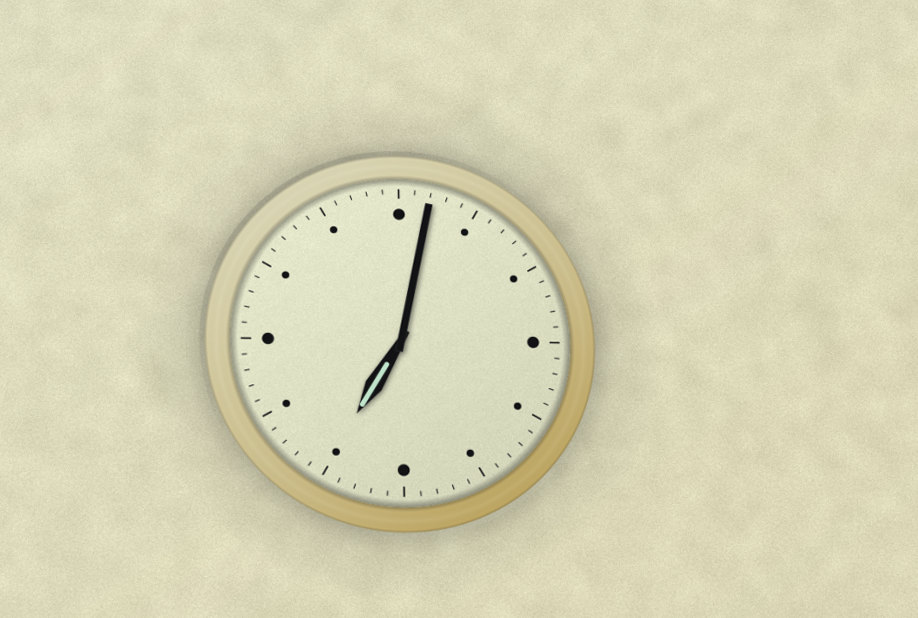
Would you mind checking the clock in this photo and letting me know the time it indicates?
7:02
